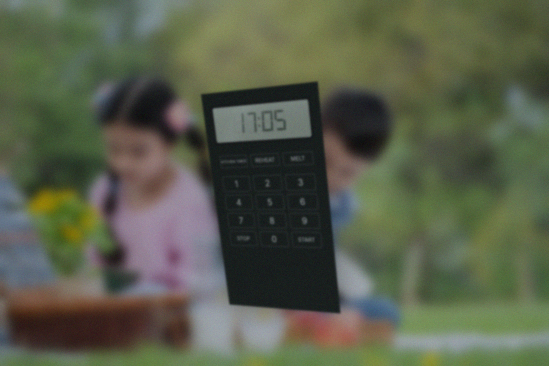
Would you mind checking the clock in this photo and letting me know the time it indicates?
17:05
